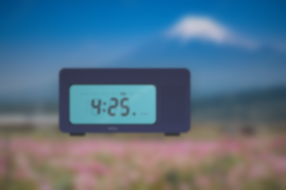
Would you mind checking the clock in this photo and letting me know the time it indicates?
4:25
